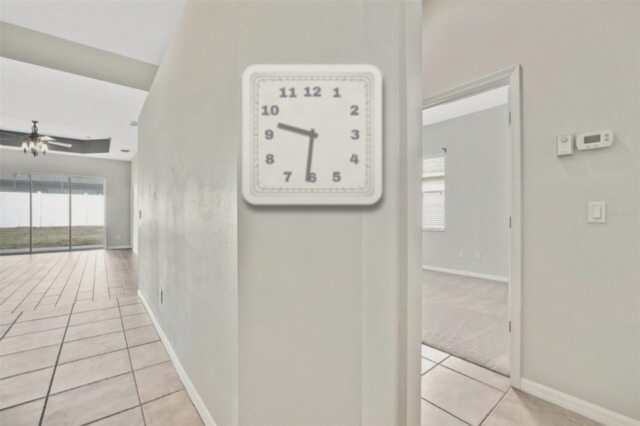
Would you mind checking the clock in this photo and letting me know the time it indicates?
9:31
